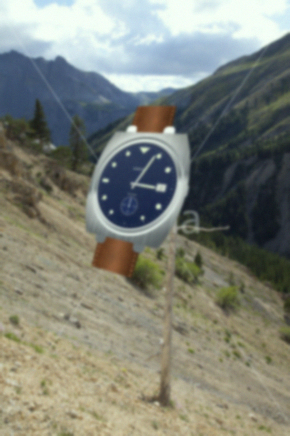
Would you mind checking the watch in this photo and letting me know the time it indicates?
3:04
